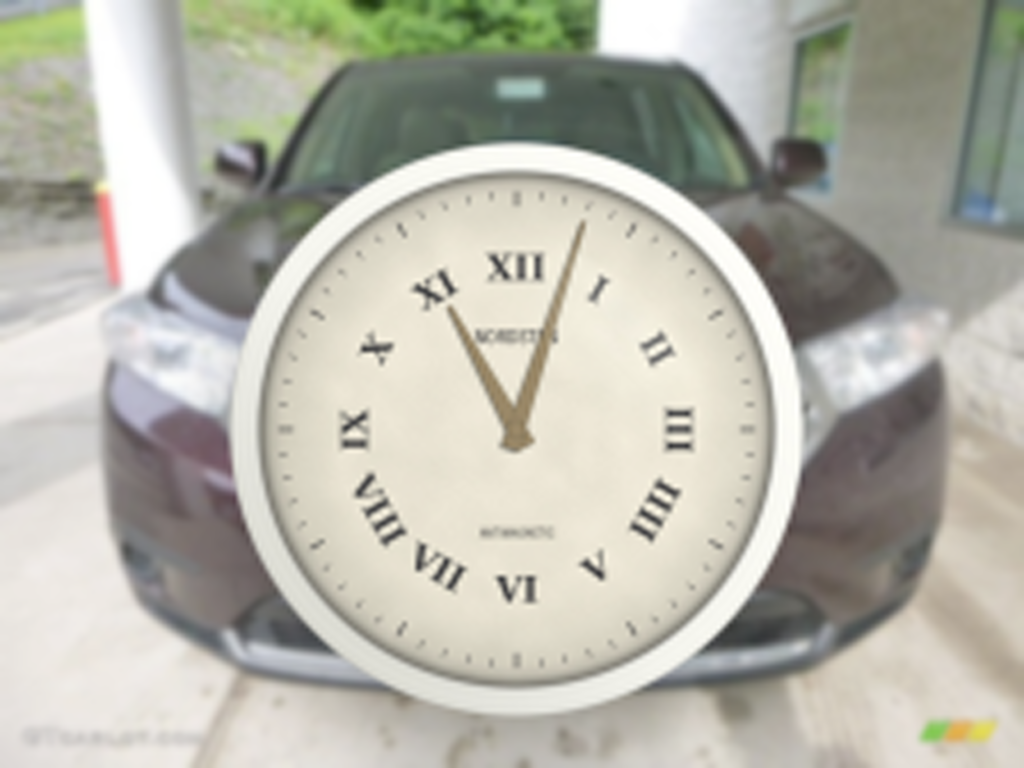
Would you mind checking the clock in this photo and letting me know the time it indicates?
11:03
